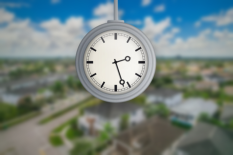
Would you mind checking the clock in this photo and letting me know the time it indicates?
2:27
